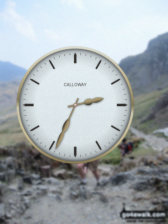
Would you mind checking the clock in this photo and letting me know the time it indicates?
2:34
